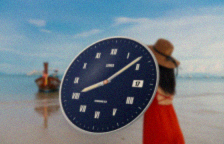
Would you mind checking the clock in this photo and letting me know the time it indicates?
8:08
